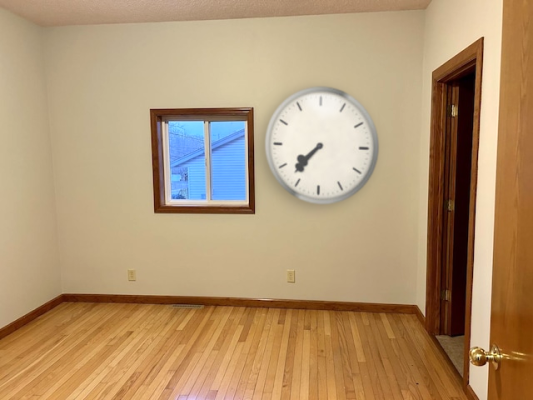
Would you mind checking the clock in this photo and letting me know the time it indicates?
7:37
